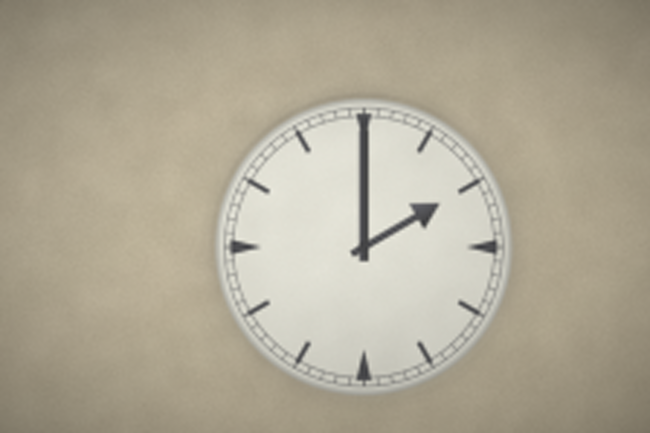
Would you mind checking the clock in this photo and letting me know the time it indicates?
2:00
